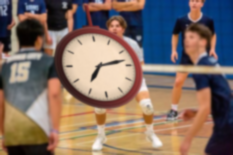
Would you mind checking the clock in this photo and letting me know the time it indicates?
7:13
